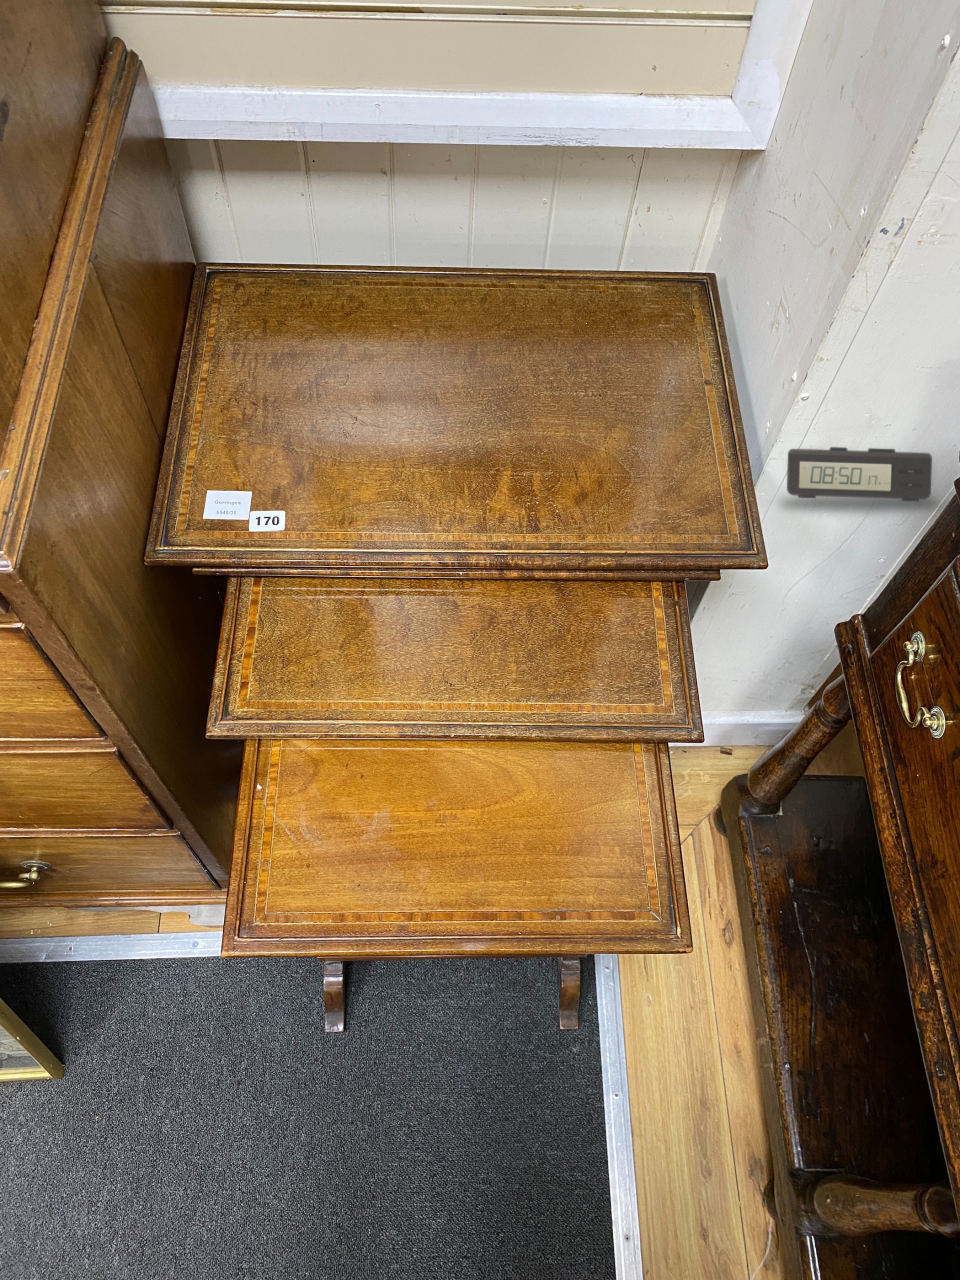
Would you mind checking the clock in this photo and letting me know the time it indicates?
8:50:17
